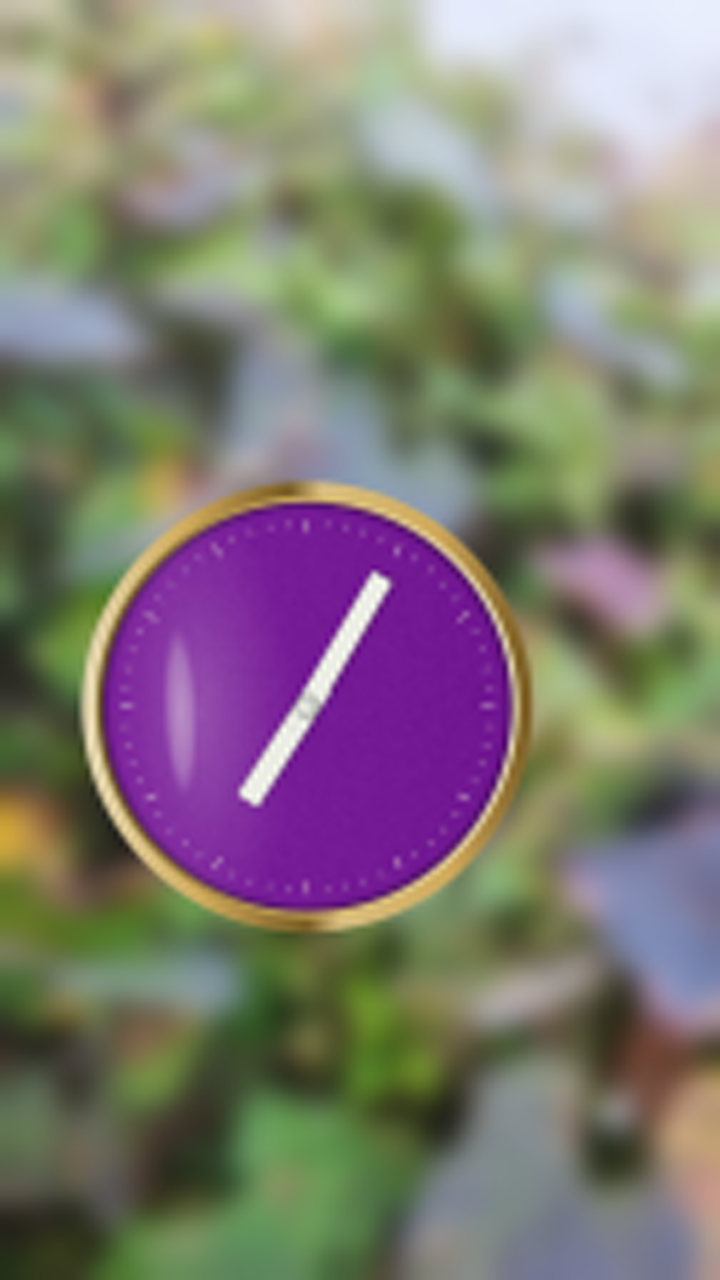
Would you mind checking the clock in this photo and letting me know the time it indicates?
7:05
